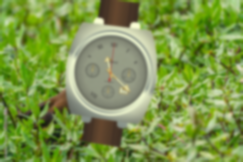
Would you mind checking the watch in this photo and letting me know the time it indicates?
11:21
